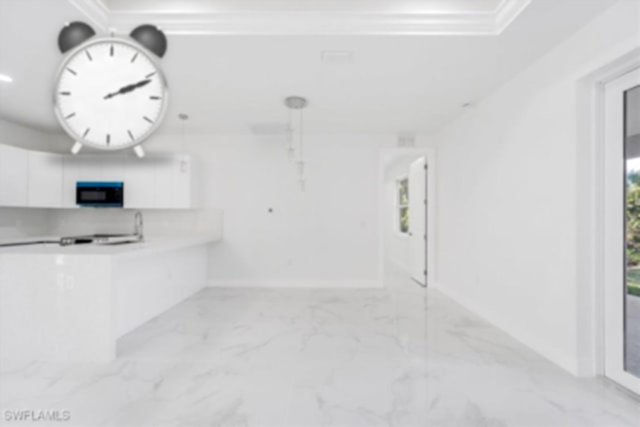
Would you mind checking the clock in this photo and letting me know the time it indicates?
2:11
